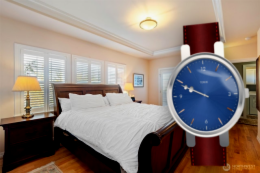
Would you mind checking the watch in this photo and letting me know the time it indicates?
9:49
